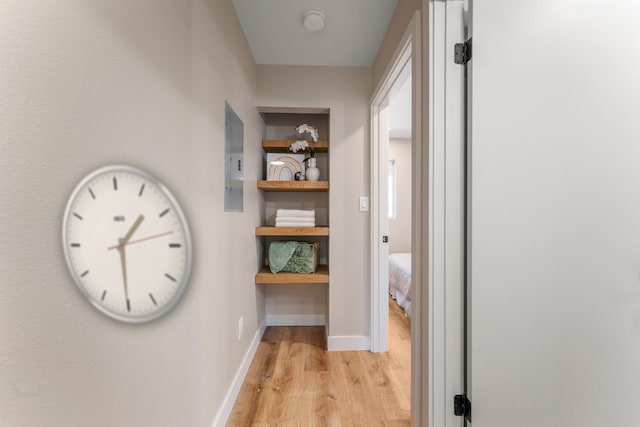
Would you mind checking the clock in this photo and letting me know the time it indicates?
1:30:13
